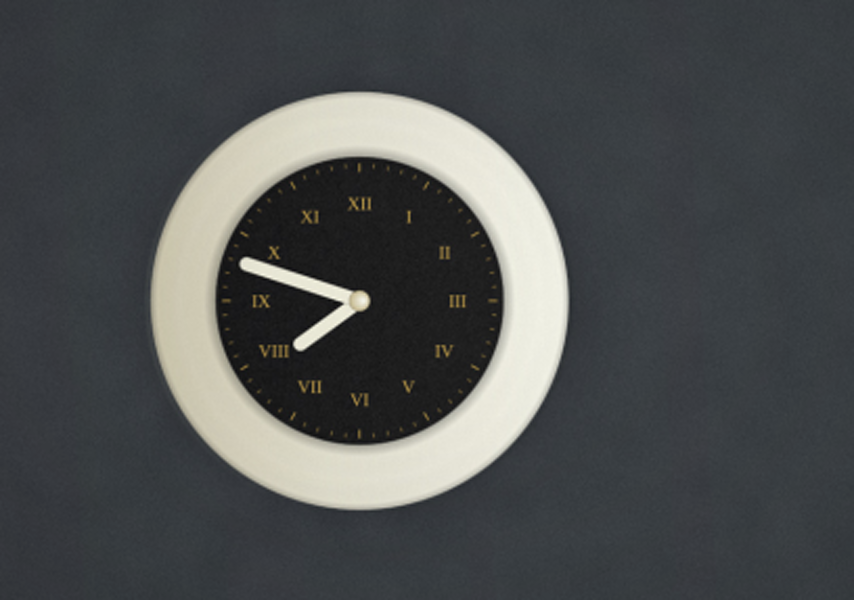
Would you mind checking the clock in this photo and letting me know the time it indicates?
7:48
